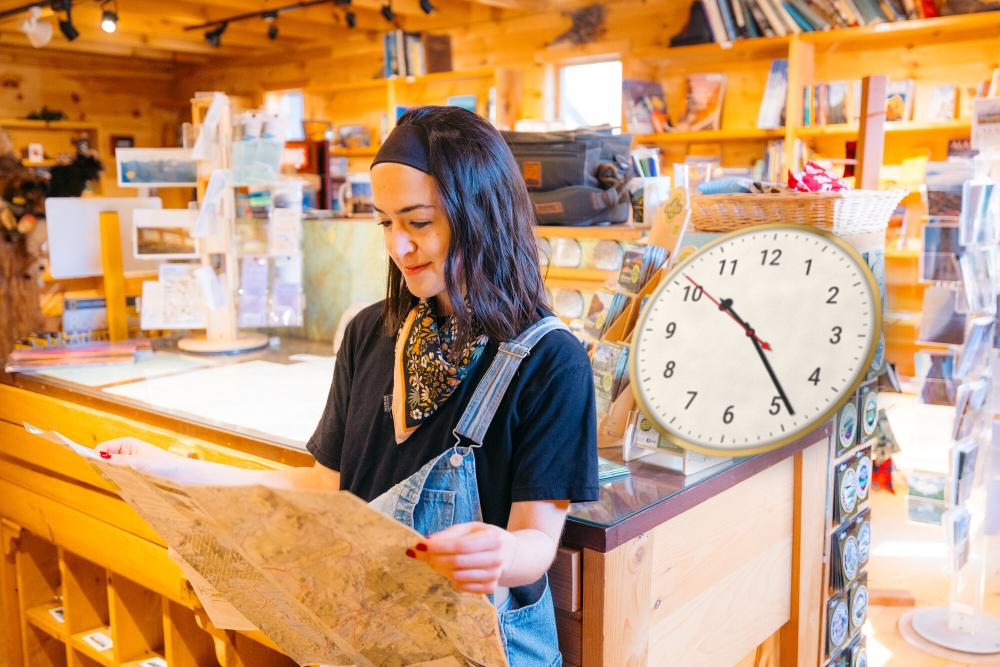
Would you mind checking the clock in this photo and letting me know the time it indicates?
10:23:51
